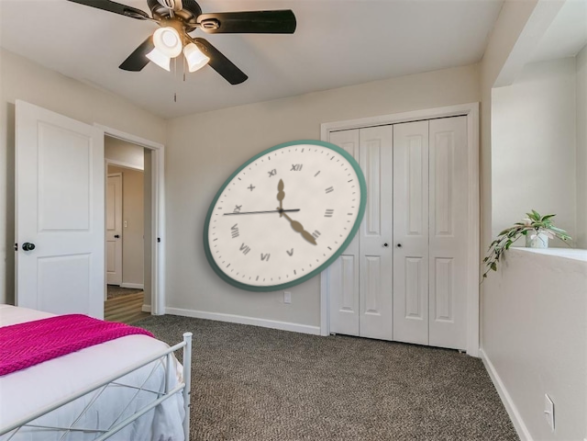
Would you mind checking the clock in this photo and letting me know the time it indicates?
11:20:44
